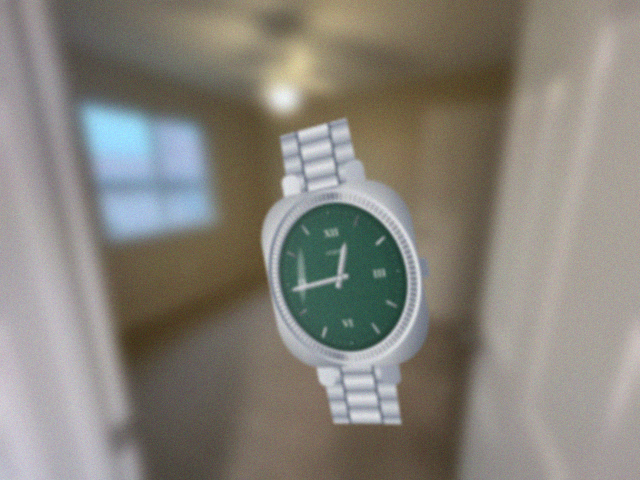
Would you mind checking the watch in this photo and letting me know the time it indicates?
12:44
